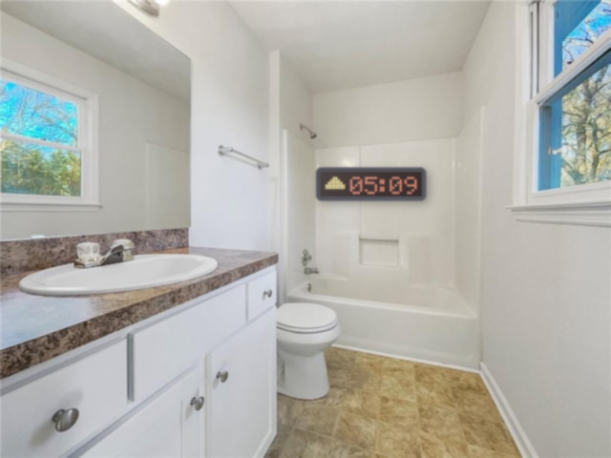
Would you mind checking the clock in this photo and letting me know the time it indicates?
5:09
